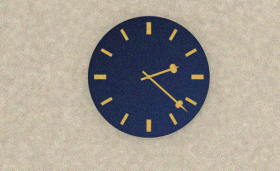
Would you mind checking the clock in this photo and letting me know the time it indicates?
2:22
